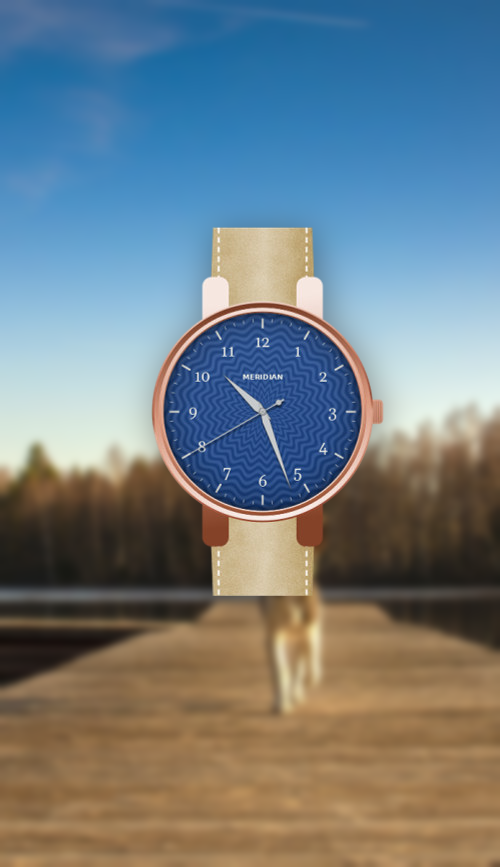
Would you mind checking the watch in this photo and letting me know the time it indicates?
10:26:40
